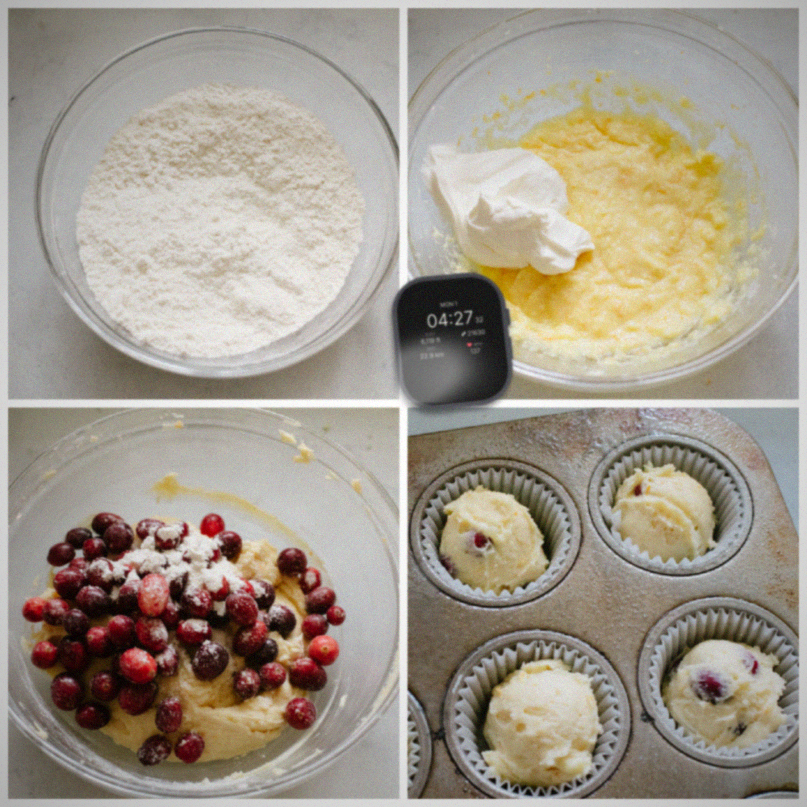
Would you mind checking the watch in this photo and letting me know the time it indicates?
4:27
